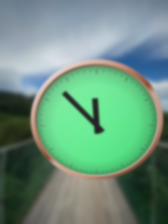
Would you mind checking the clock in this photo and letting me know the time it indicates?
11:53
